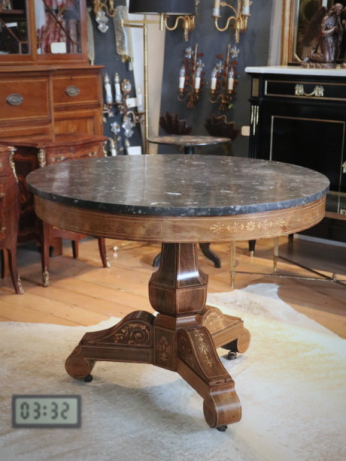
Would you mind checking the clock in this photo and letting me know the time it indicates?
3:32
